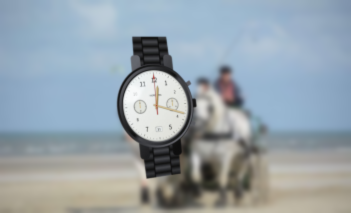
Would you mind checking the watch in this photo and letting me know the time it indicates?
12:18
